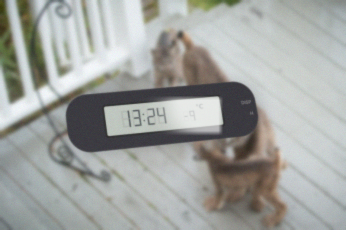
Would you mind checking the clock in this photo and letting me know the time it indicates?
13:24
